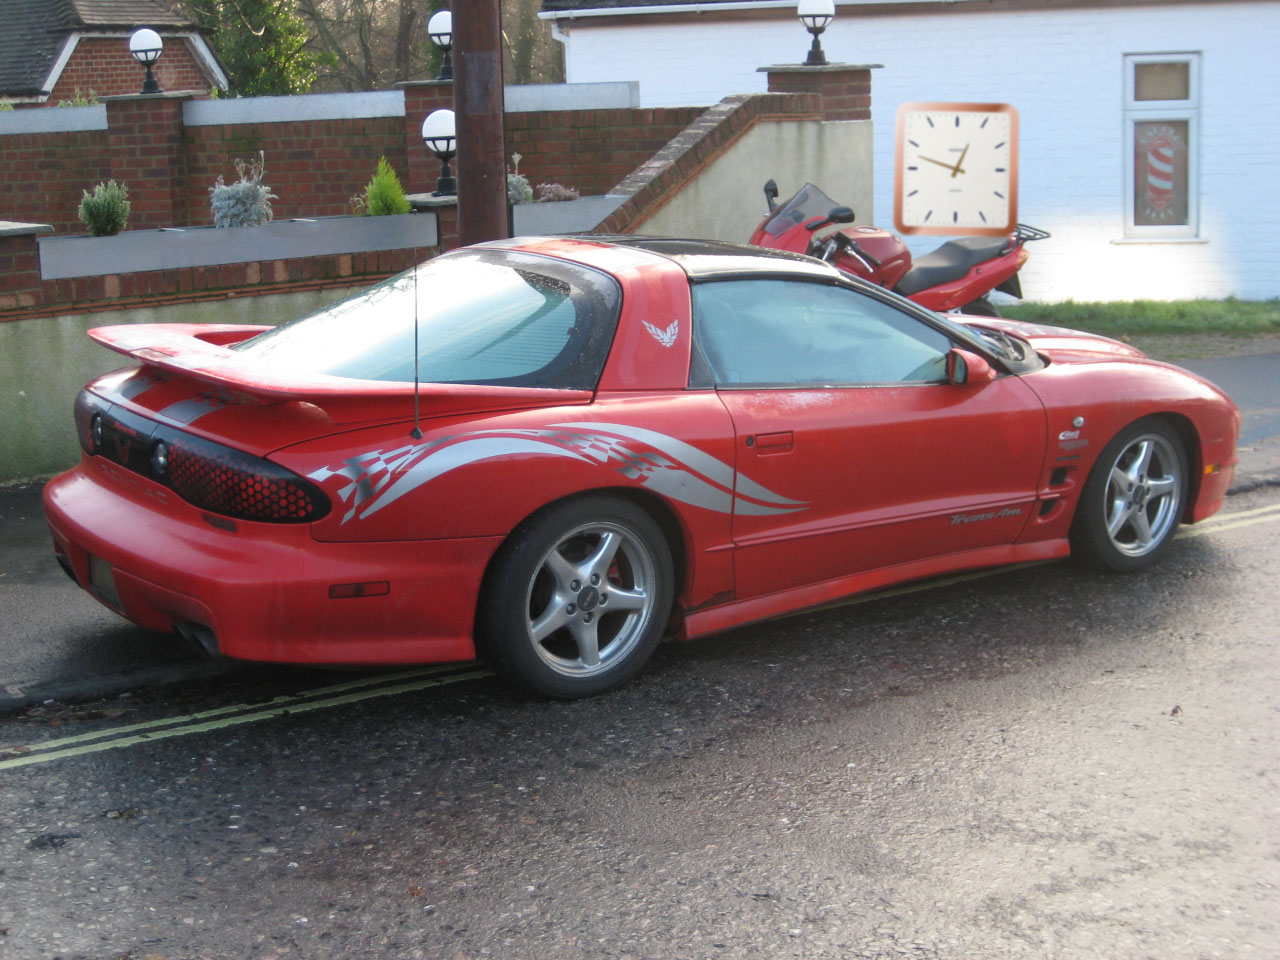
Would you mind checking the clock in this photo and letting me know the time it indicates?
12:48
